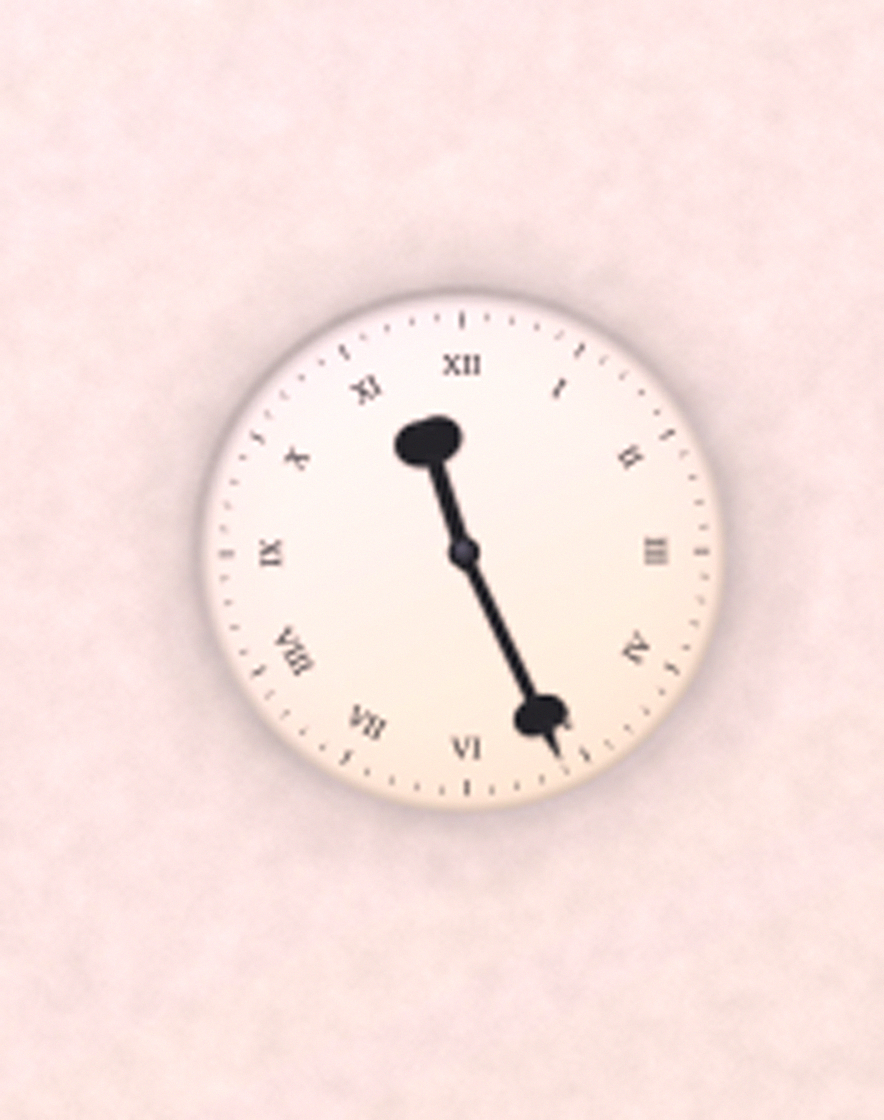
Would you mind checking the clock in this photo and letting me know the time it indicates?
11:26
